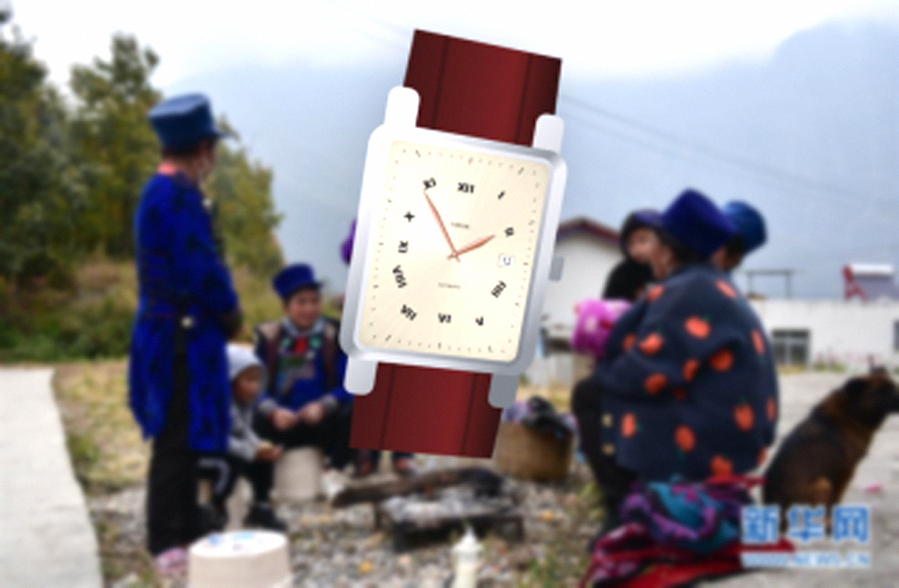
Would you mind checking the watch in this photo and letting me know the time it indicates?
1:54
